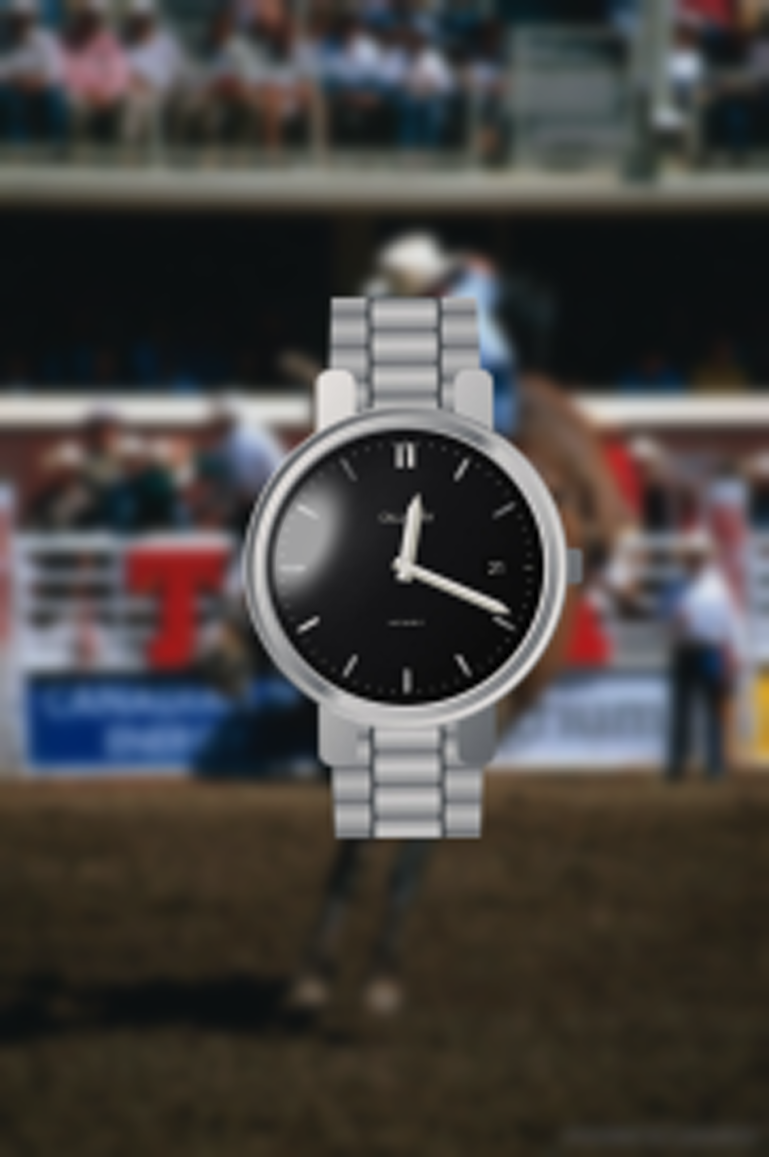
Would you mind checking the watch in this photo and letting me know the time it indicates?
12:19
